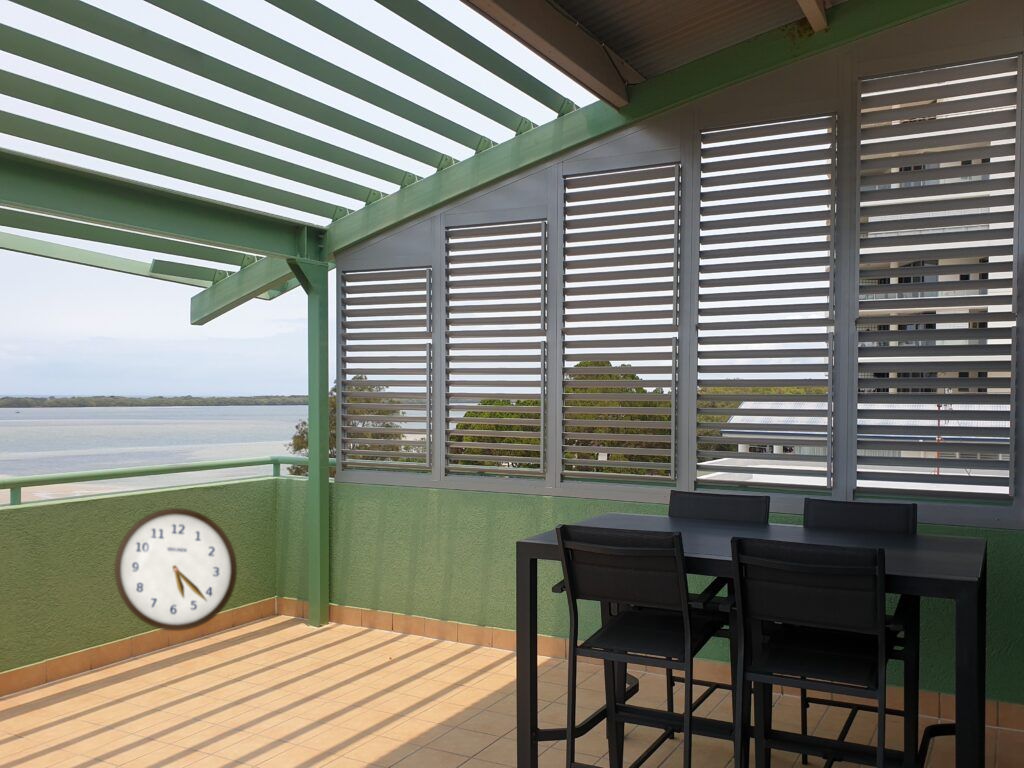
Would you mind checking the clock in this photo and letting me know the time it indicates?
5:22
